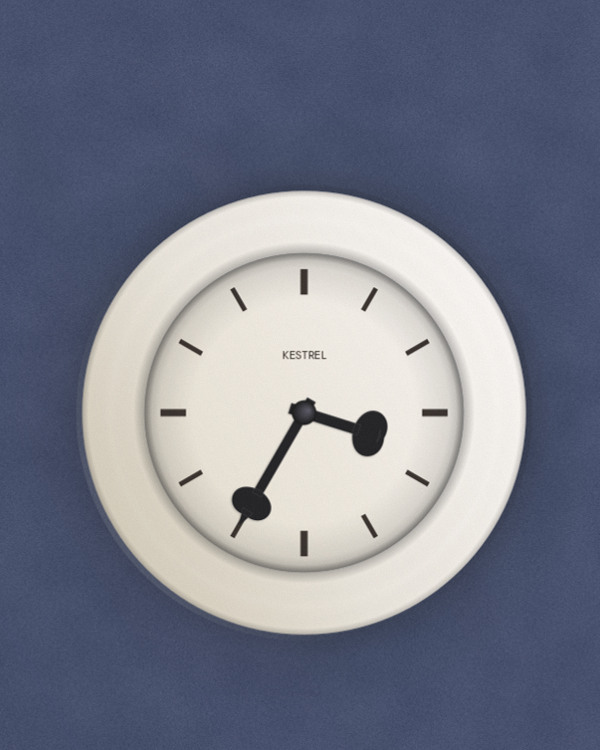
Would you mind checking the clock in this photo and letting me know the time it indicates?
3:35
